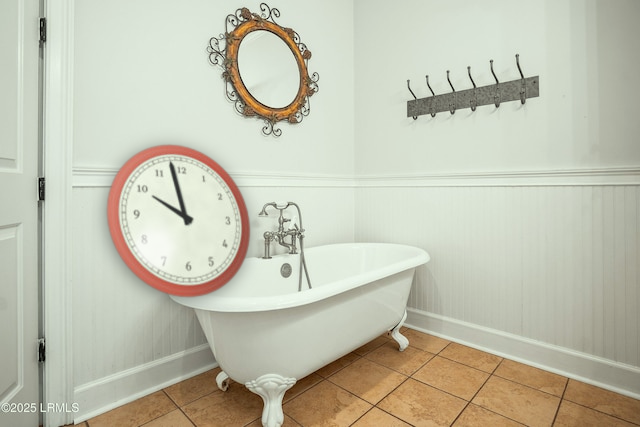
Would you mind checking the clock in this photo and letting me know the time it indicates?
9:58
